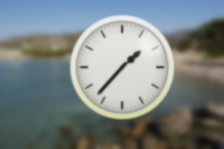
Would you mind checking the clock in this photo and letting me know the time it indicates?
1:37
